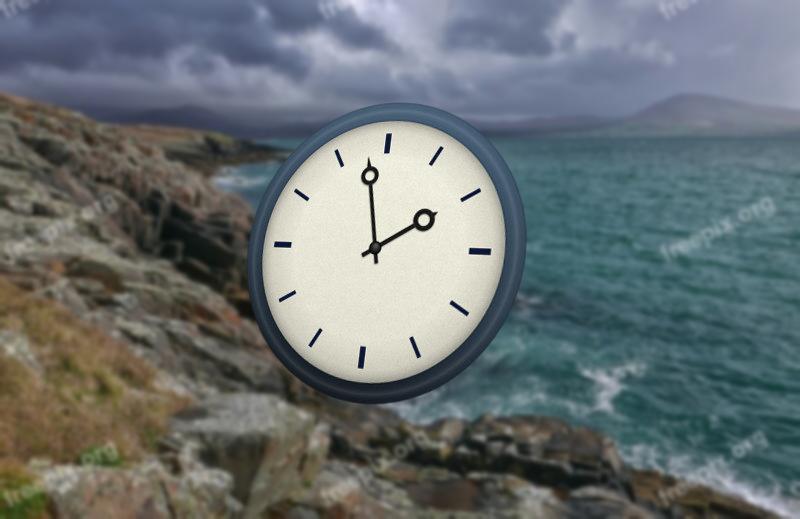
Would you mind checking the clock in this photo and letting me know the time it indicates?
1:58
